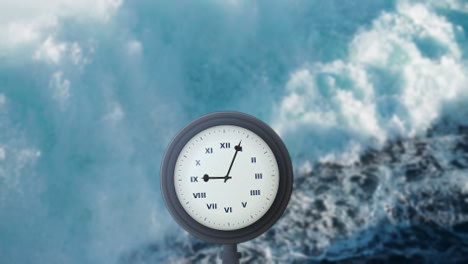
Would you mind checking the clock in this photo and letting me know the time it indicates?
9:04
